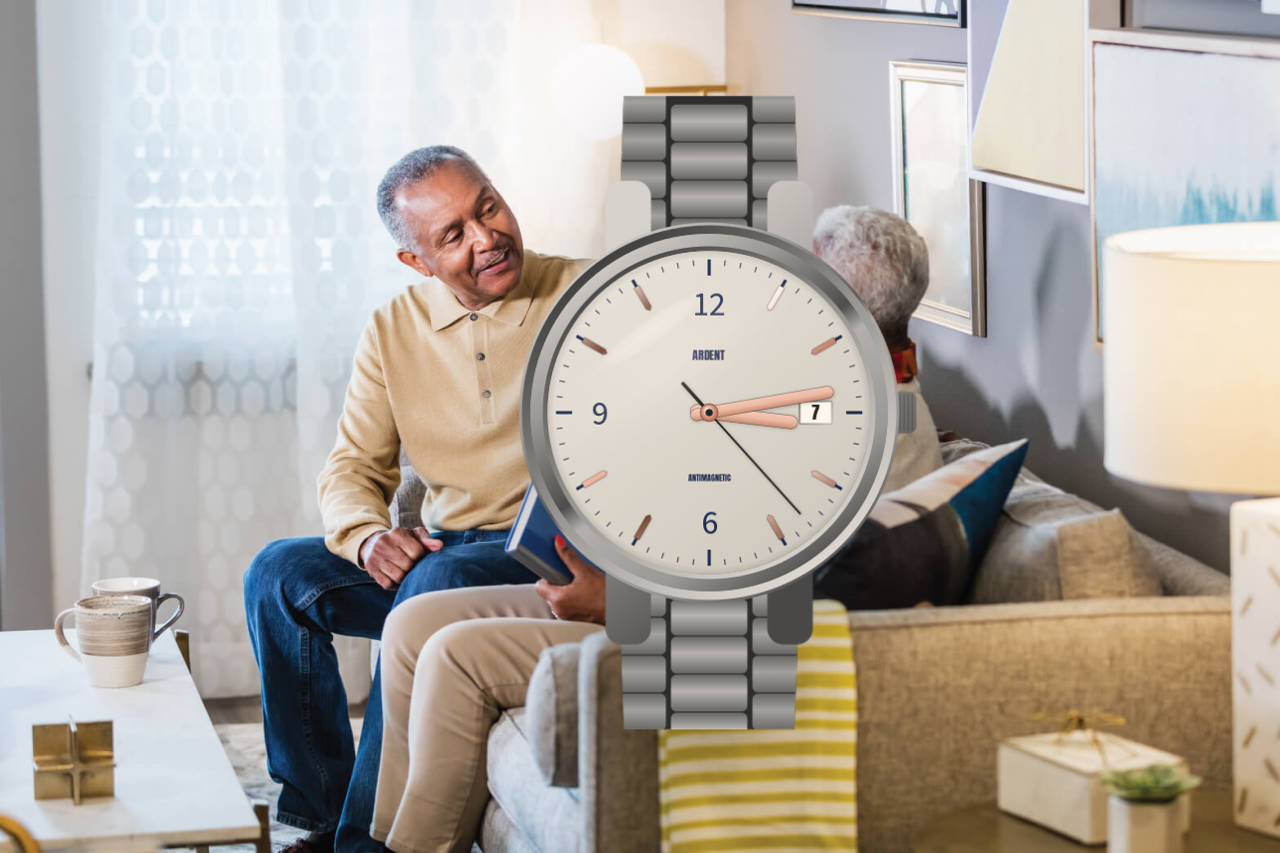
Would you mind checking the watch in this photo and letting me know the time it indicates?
3:13:23
